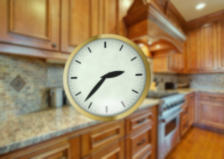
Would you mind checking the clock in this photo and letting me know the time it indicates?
2:37
